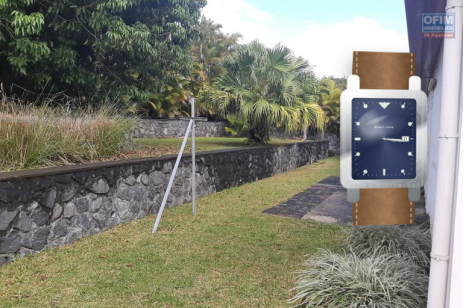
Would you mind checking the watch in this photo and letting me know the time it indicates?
3:16
